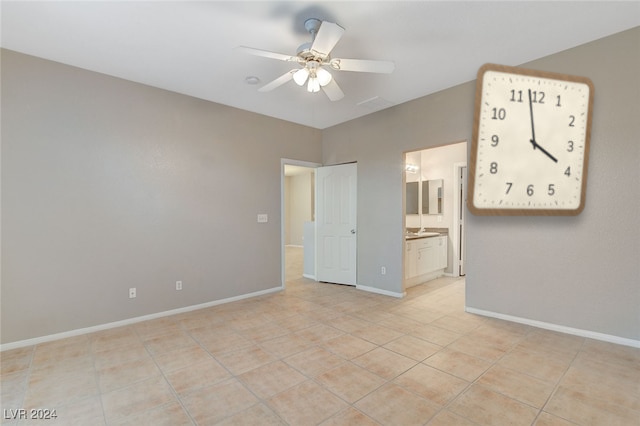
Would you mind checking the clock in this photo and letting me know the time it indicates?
3:58
